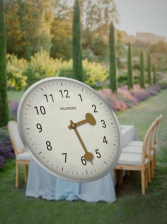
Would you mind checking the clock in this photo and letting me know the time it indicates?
2:28
